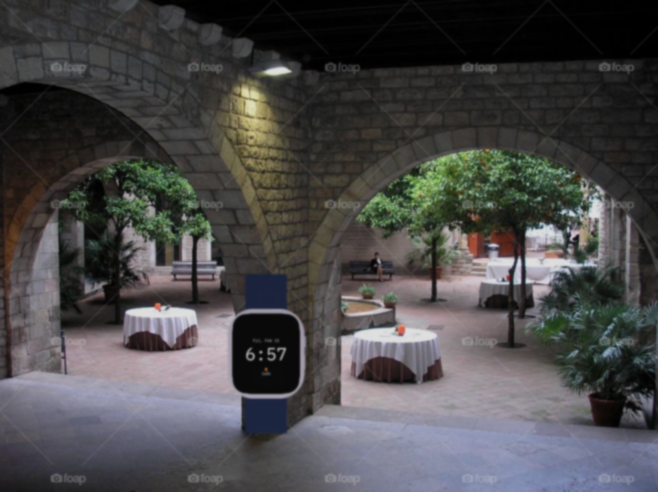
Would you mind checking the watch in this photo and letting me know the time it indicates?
6:57
